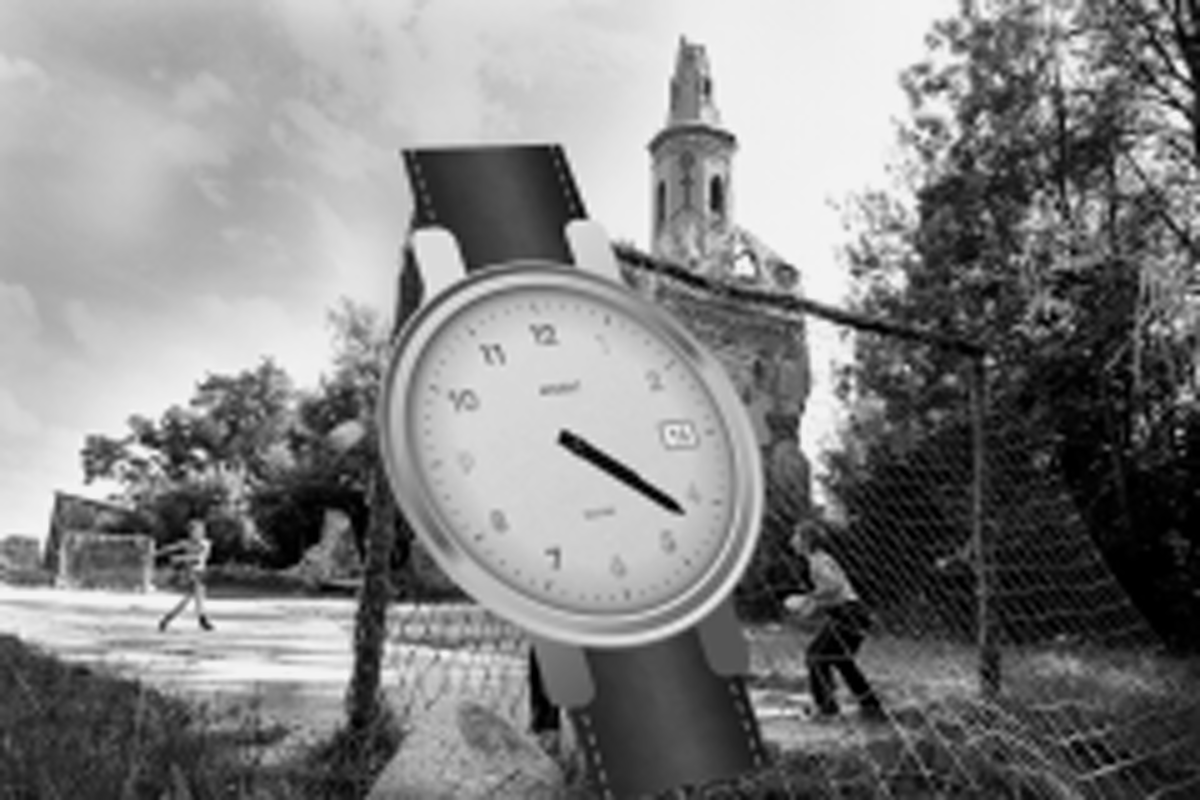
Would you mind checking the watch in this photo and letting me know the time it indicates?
4:22
